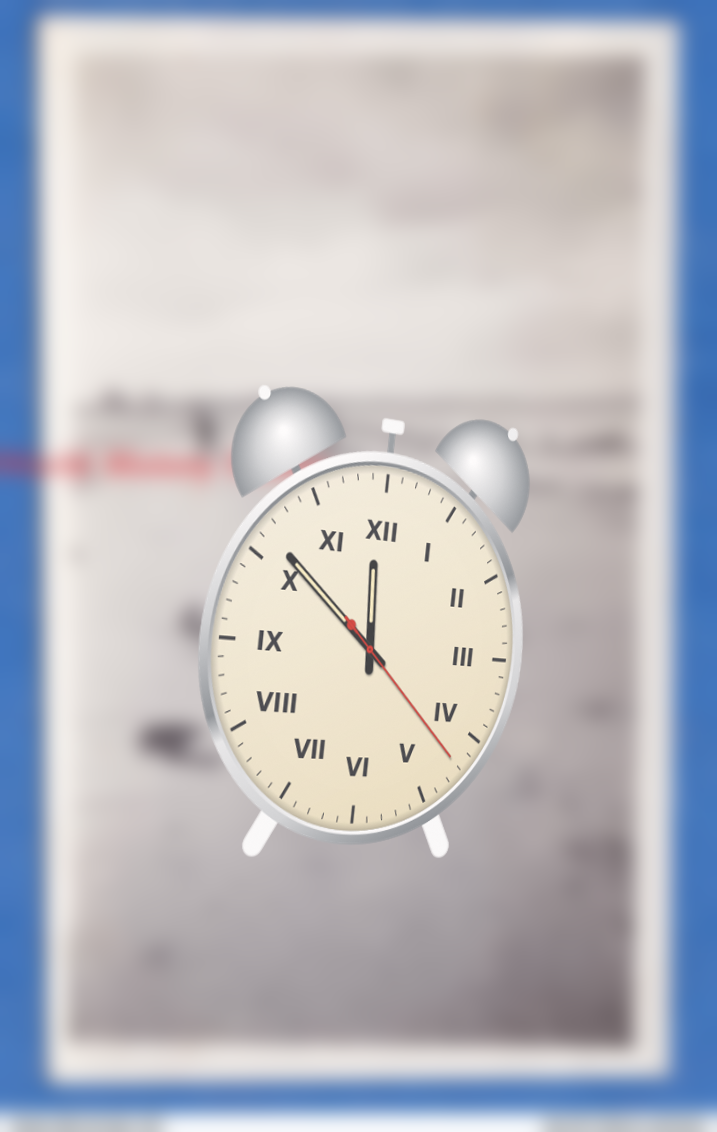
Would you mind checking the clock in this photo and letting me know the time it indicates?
11:51:22
